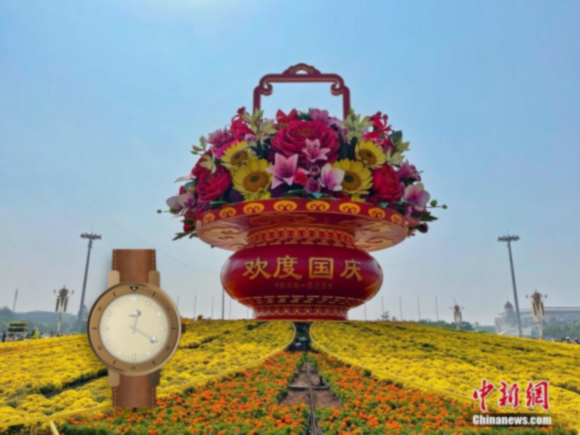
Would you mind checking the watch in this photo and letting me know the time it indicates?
12:20
